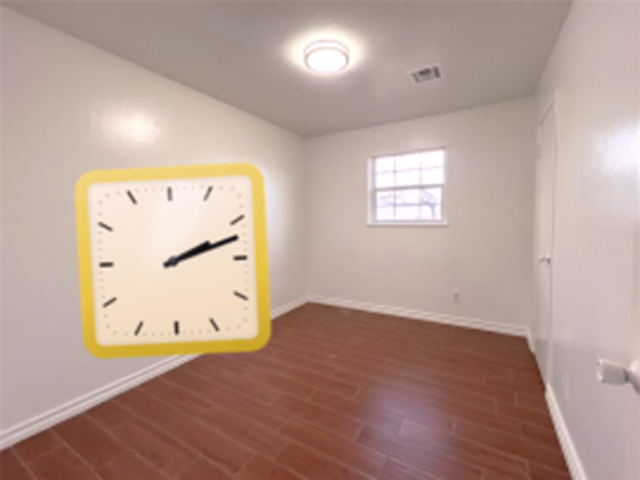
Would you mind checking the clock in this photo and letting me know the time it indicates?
2:12
